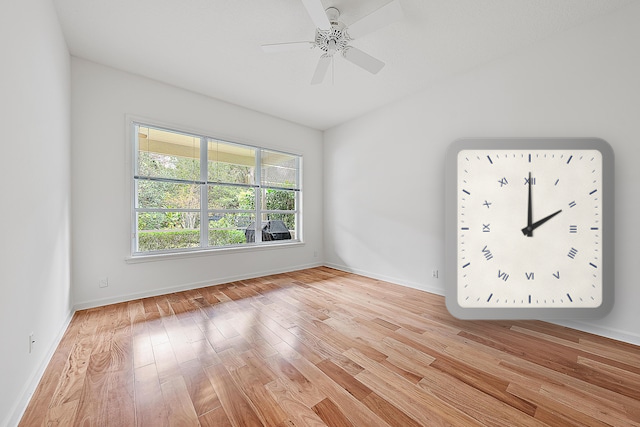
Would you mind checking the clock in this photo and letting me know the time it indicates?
2:00
